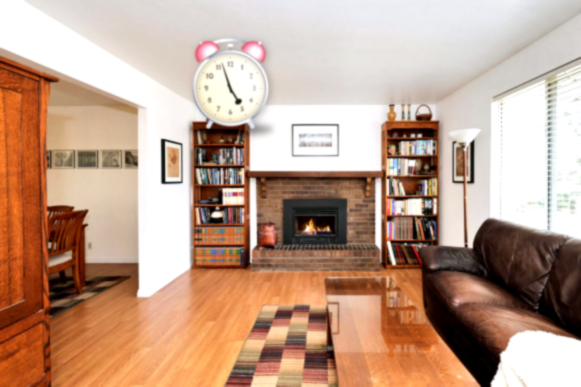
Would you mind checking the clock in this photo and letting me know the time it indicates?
4:57
